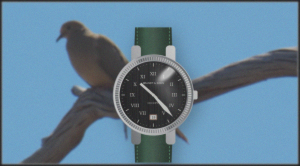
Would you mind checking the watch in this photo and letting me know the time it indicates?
10:23
